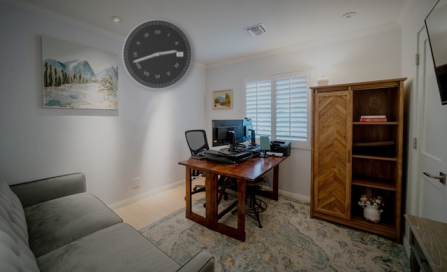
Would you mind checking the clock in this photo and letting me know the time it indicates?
2:42
